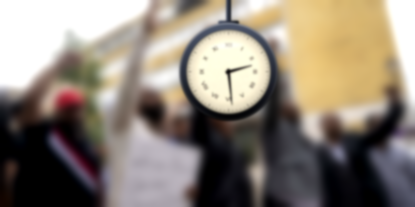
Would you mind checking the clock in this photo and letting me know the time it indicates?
2:29
